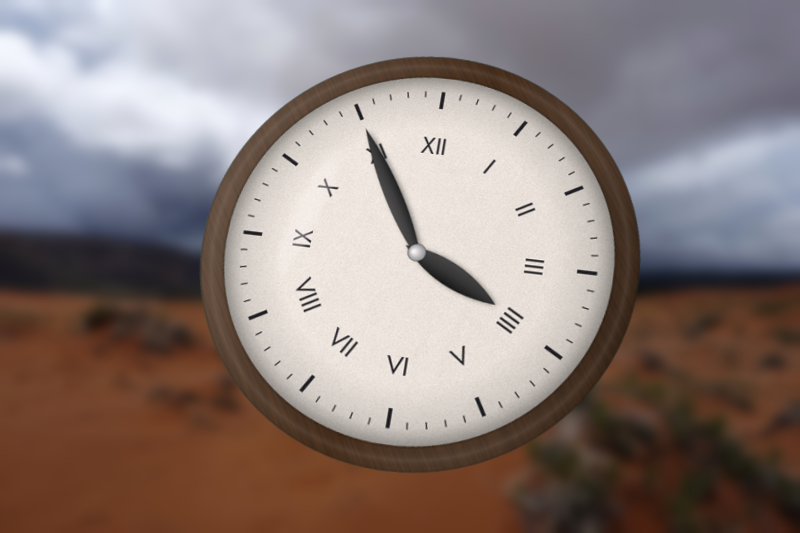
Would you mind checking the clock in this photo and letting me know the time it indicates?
3:55
